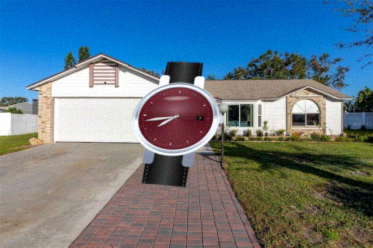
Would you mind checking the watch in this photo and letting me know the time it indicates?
7:43
